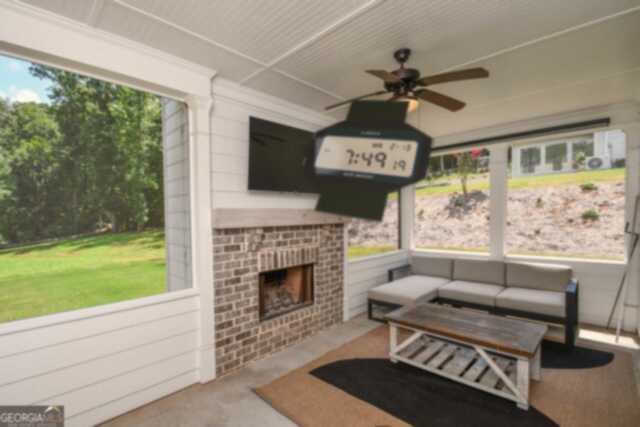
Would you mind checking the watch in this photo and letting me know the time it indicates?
7:49
